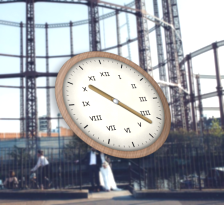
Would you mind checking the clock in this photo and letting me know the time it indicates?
10:22
